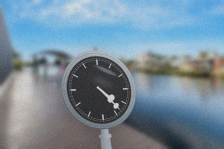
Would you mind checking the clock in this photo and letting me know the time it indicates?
4:23
